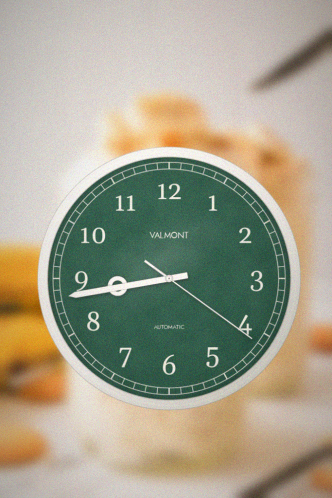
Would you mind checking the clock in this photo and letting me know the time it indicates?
8:43:21
